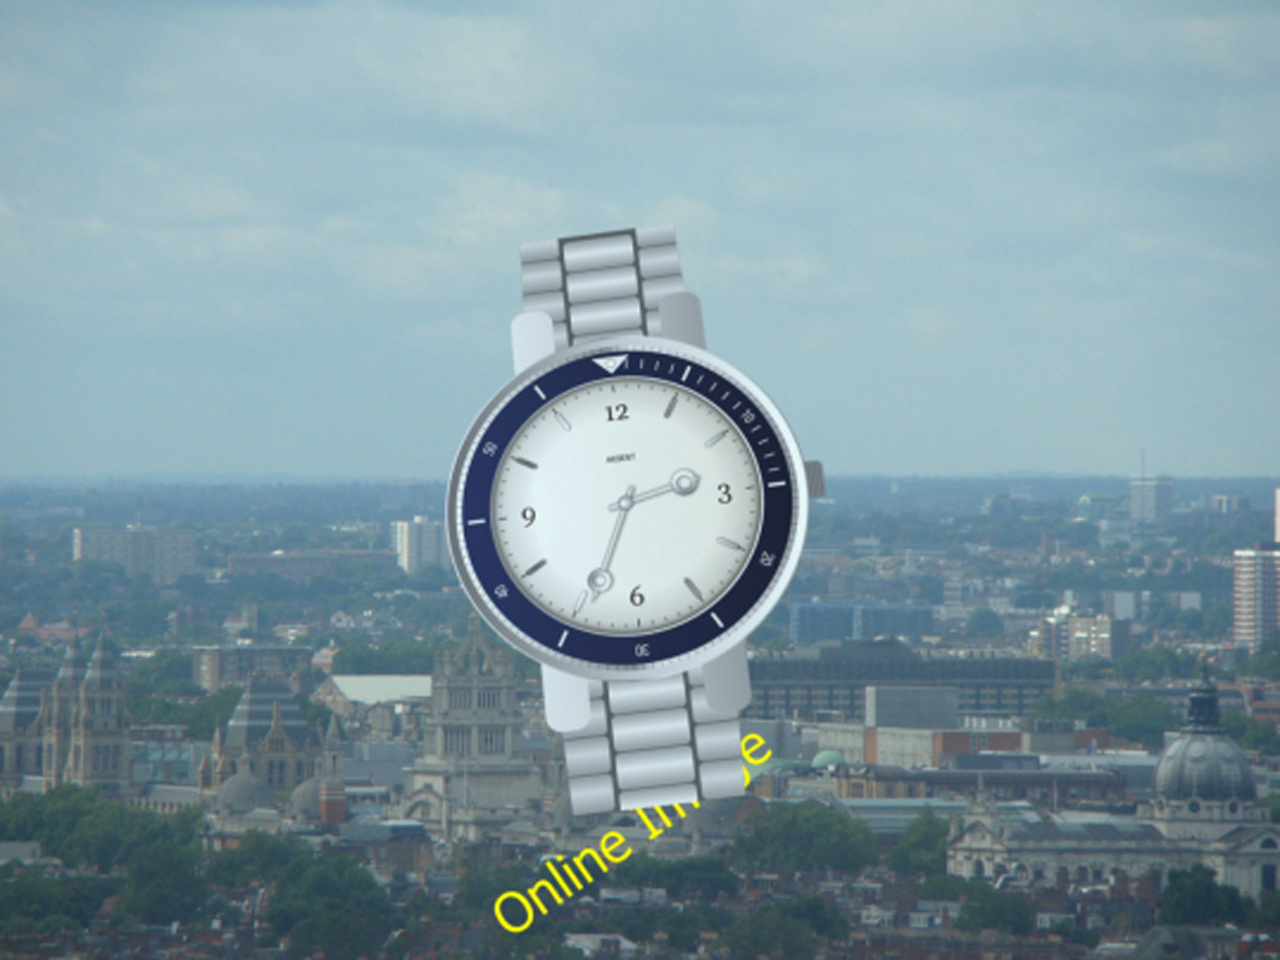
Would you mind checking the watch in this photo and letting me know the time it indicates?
2:34
